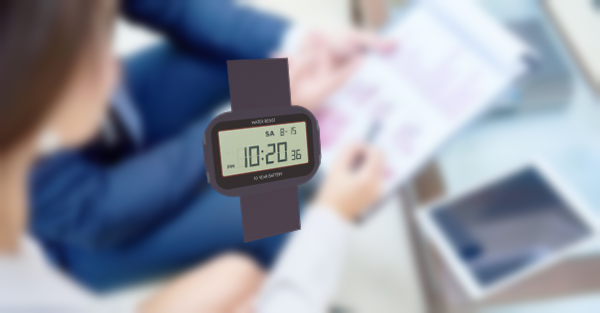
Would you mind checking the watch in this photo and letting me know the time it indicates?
10:20:36
